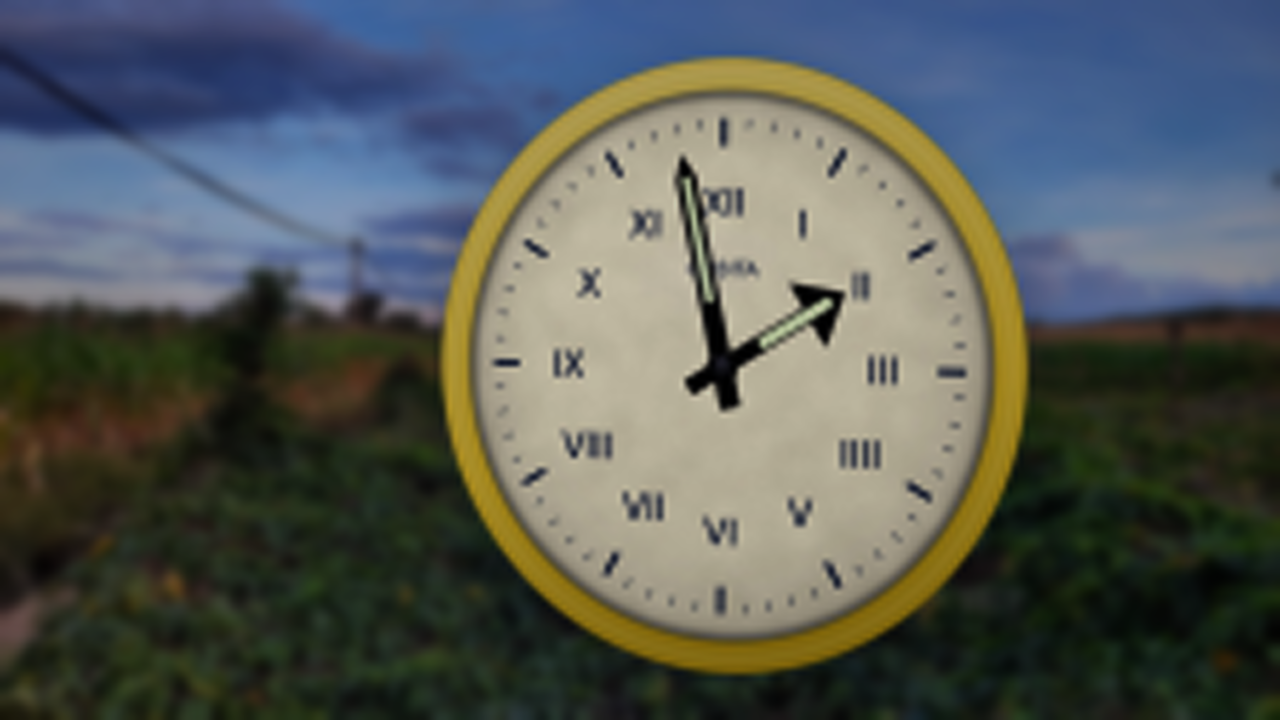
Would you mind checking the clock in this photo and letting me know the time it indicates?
1:58
